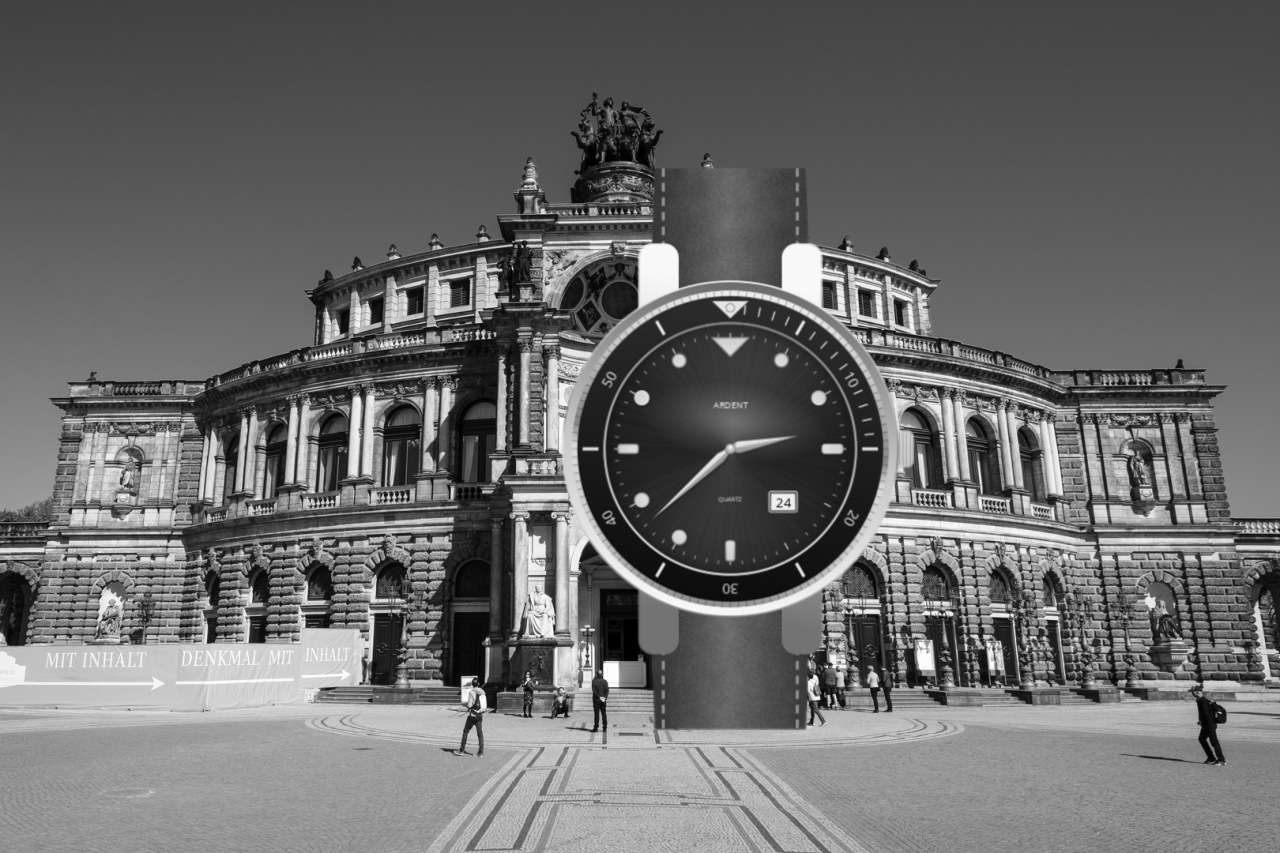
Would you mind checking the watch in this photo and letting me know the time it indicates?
2:38
